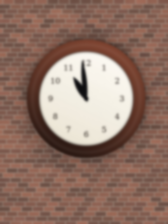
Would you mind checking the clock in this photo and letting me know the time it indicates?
10:59
